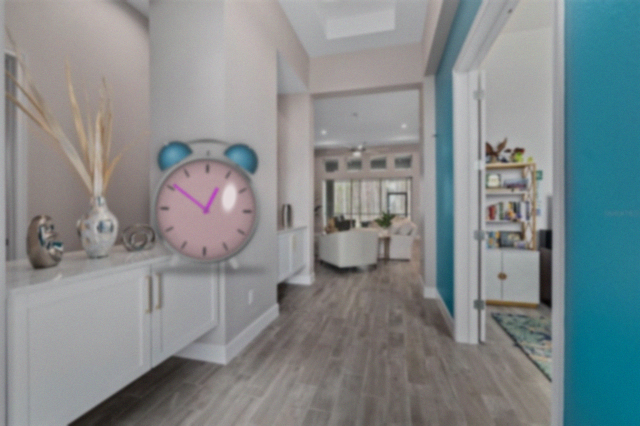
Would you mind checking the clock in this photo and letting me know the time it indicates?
12:51
